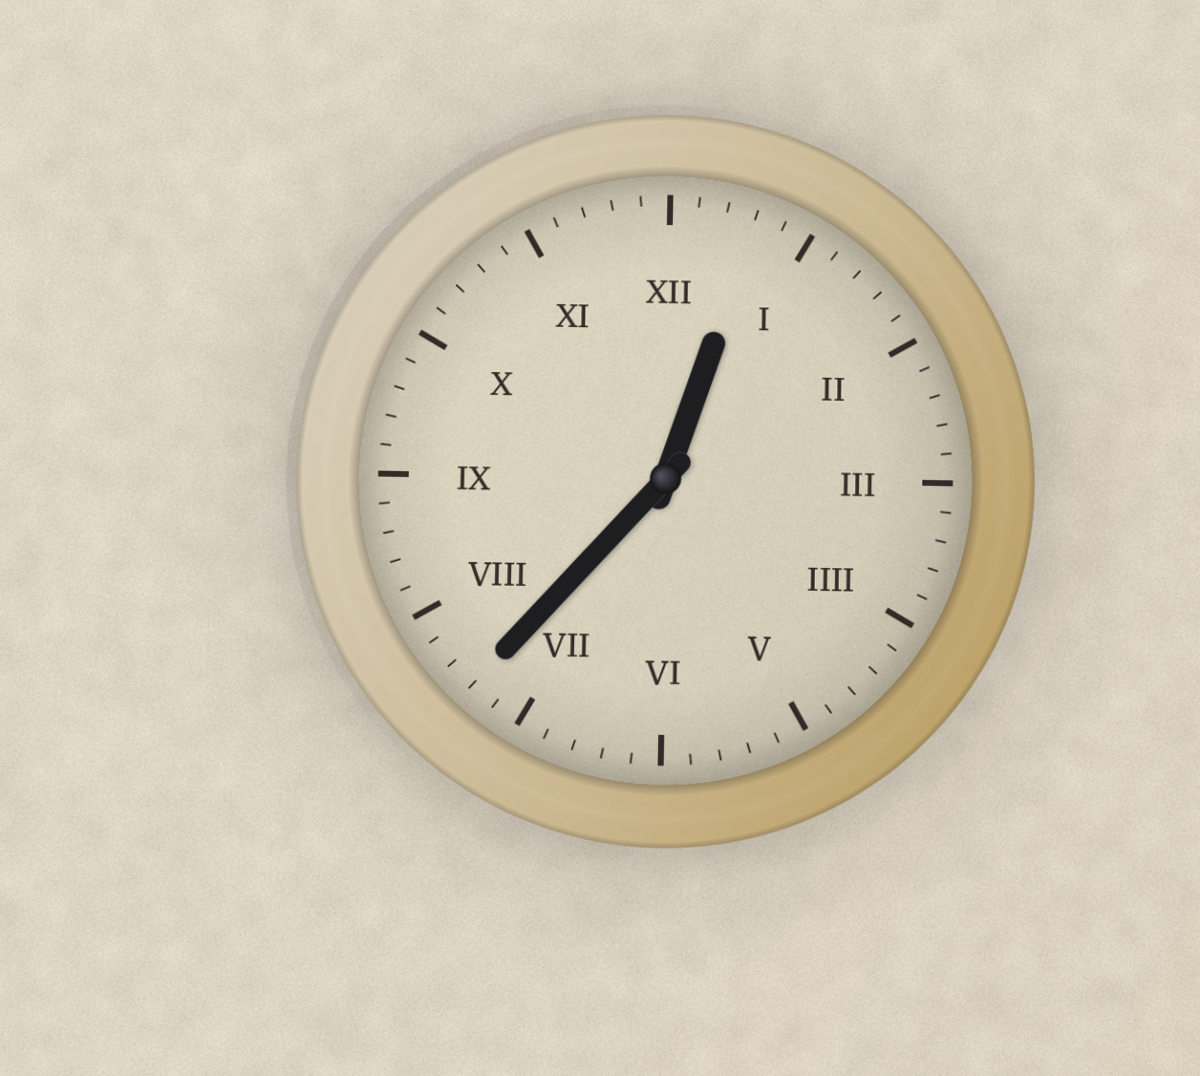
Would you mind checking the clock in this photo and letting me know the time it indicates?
12:37
